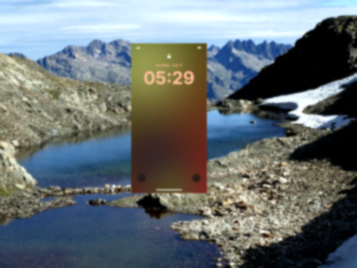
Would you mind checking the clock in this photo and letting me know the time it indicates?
5:29
